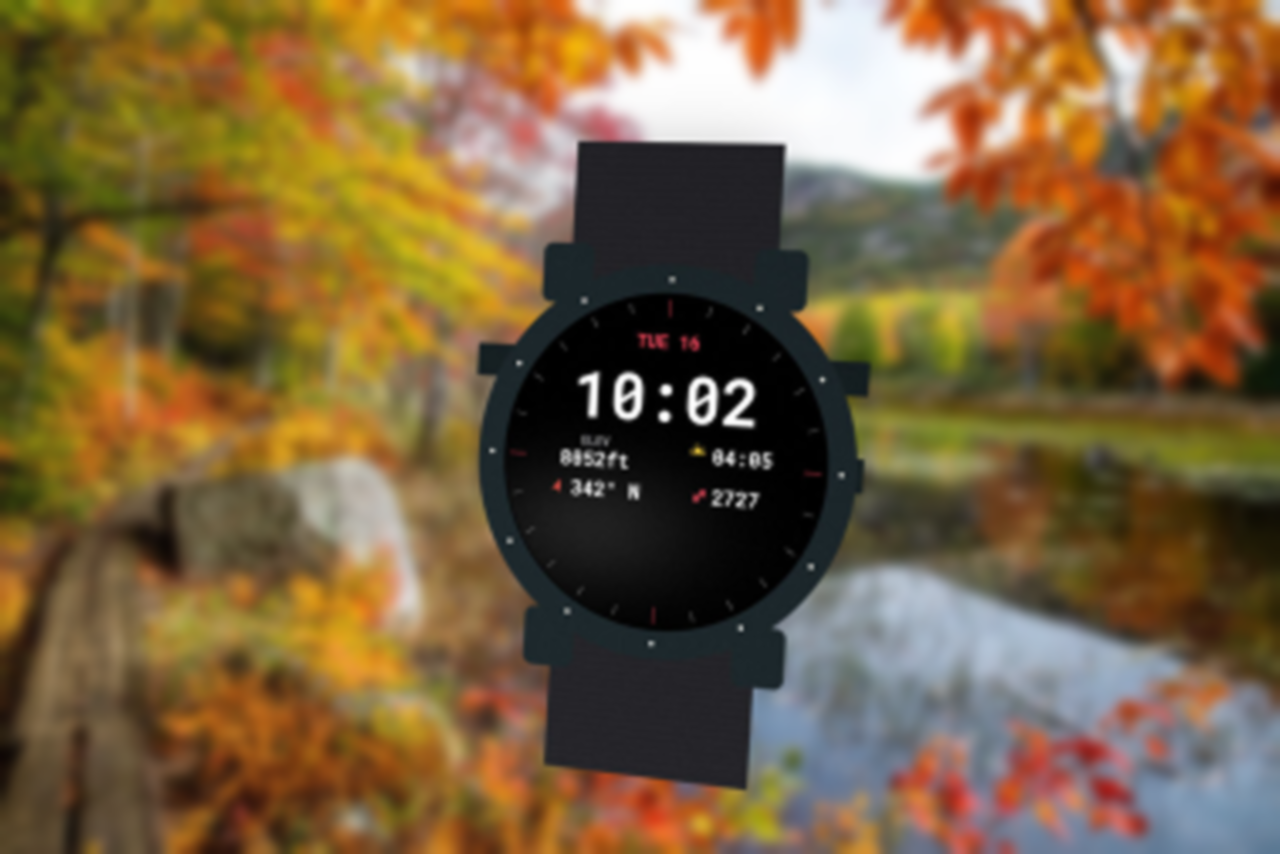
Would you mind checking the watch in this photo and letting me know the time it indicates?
10:02
